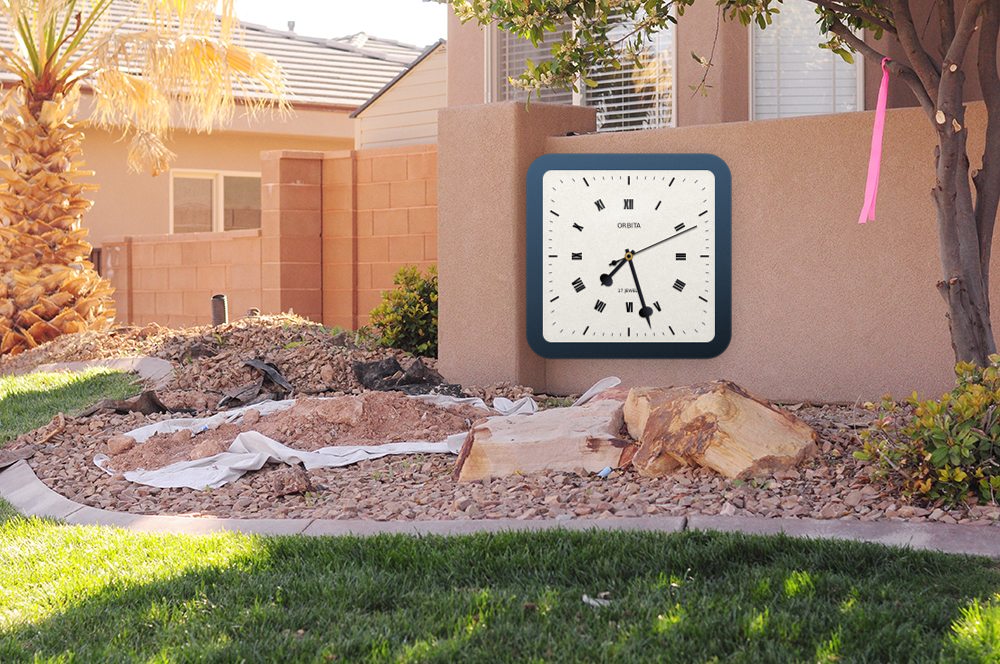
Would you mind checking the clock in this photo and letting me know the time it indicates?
7:27:11
